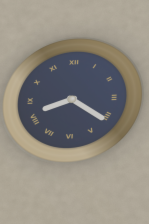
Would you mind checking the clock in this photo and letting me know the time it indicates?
8:21
